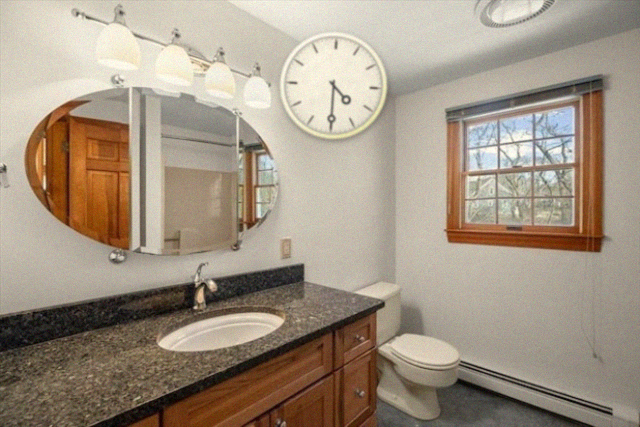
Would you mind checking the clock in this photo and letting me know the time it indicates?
4:30
